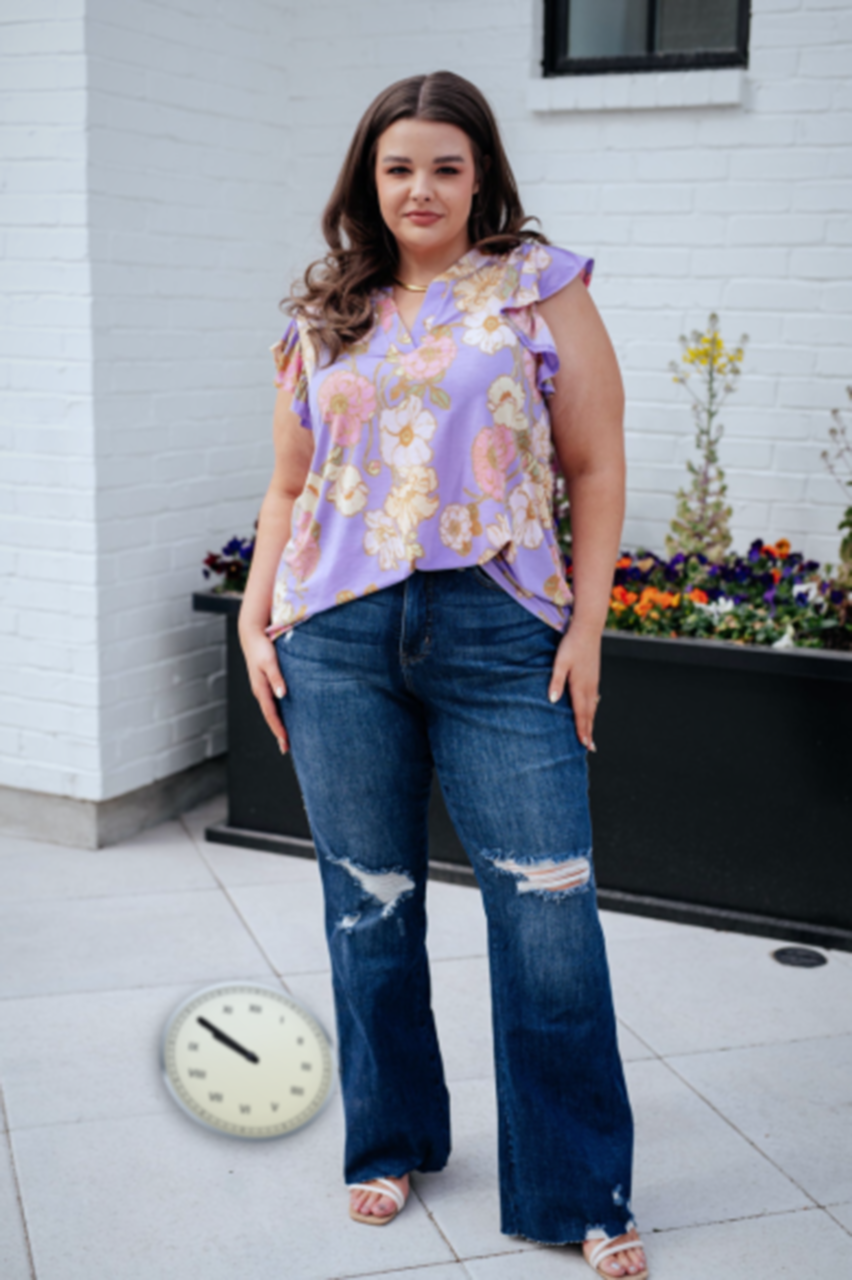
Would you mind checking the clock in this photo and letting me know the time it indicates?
9:50
